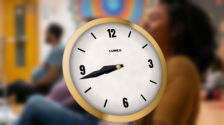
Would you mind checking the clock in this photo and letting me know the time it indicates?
8:43
